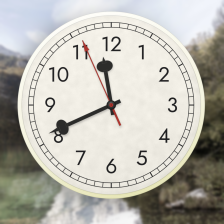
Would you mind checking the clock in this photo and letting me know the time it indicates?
11:40:56
